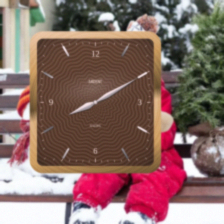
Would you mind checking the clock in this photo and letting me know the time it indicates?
8:10
